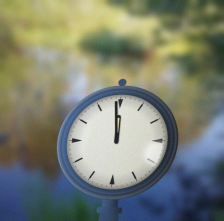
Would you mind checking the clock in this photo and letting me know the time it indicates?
11:59
